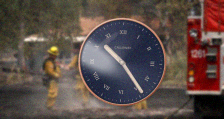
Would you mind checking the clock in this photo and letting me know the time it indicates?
10:24
